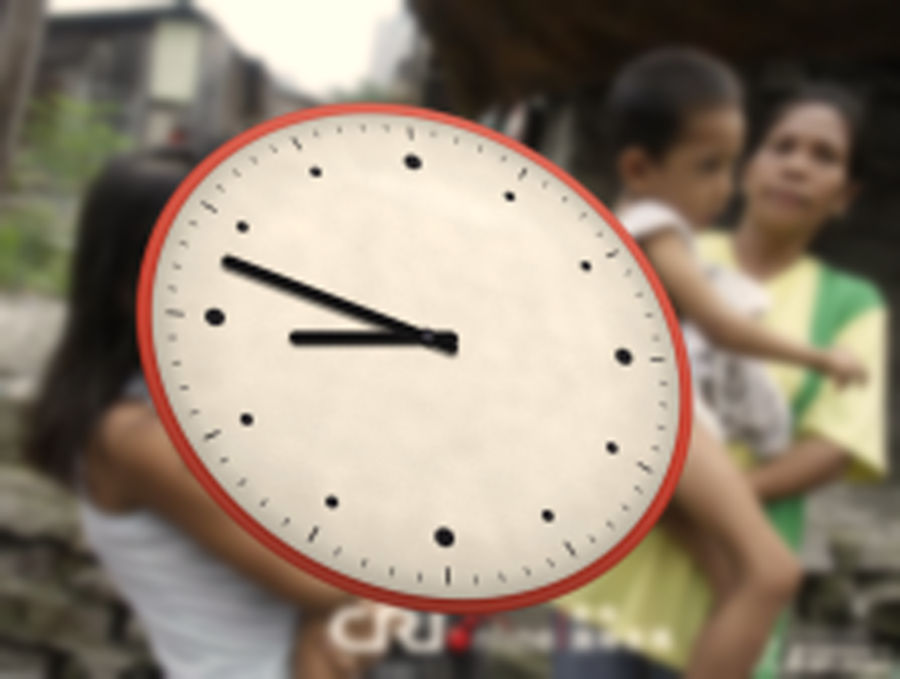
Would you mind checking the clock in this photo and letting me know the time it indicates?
8:48
